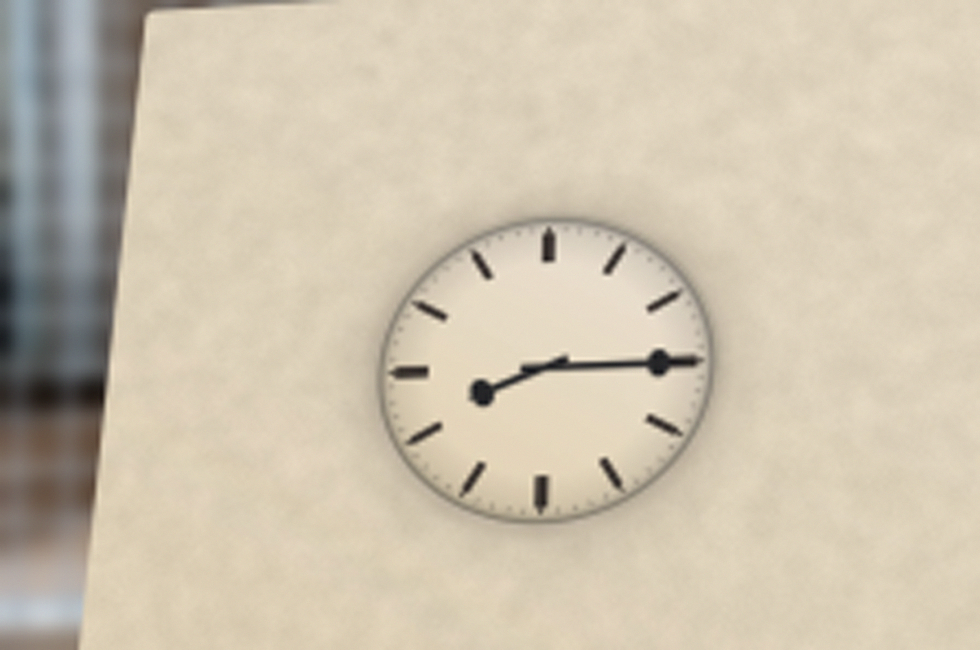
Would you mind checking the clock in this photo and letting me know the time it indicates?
8:15
